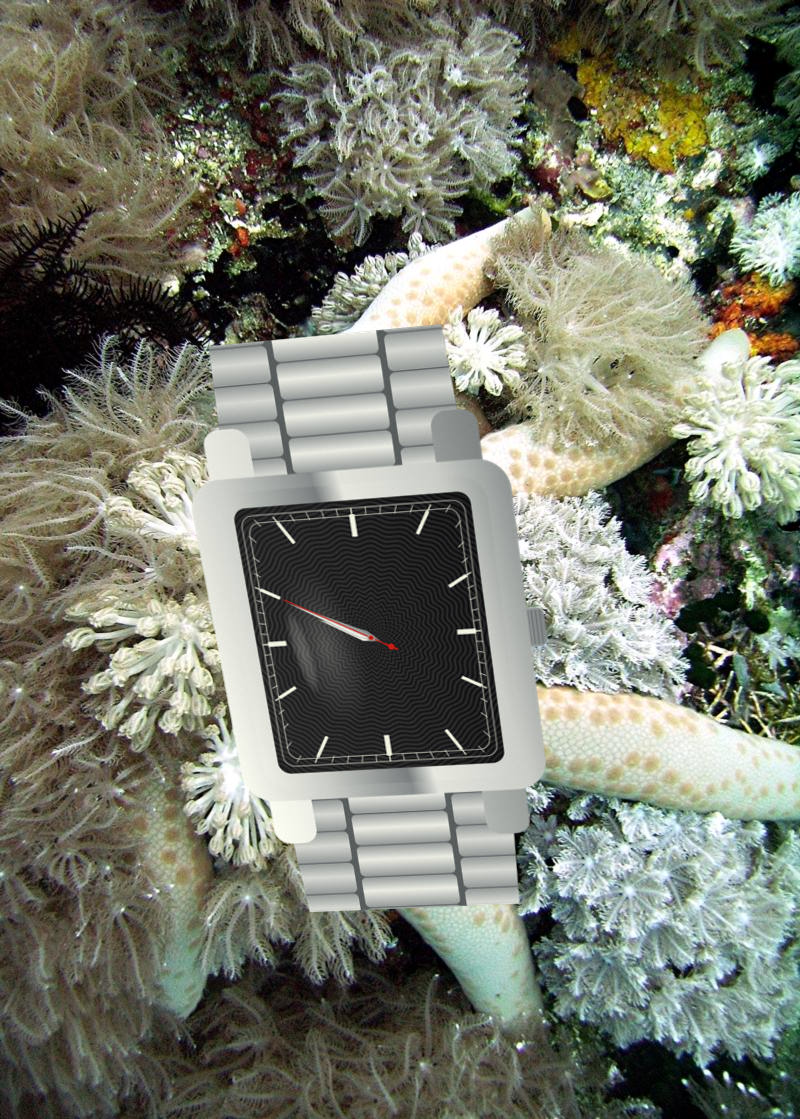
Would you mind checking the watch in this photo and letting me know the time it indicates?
9:49:50
